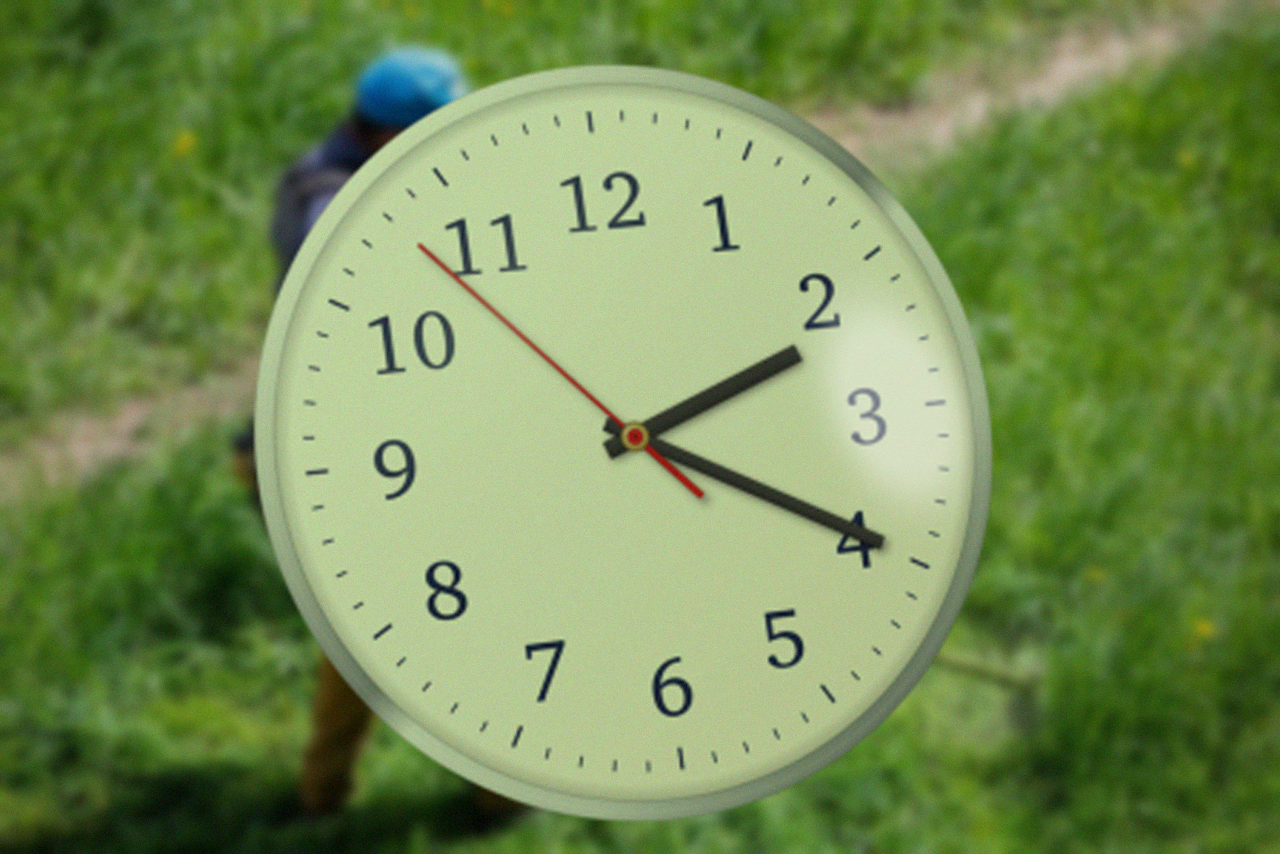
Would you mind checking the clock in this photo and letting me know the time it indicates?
2:19:53
